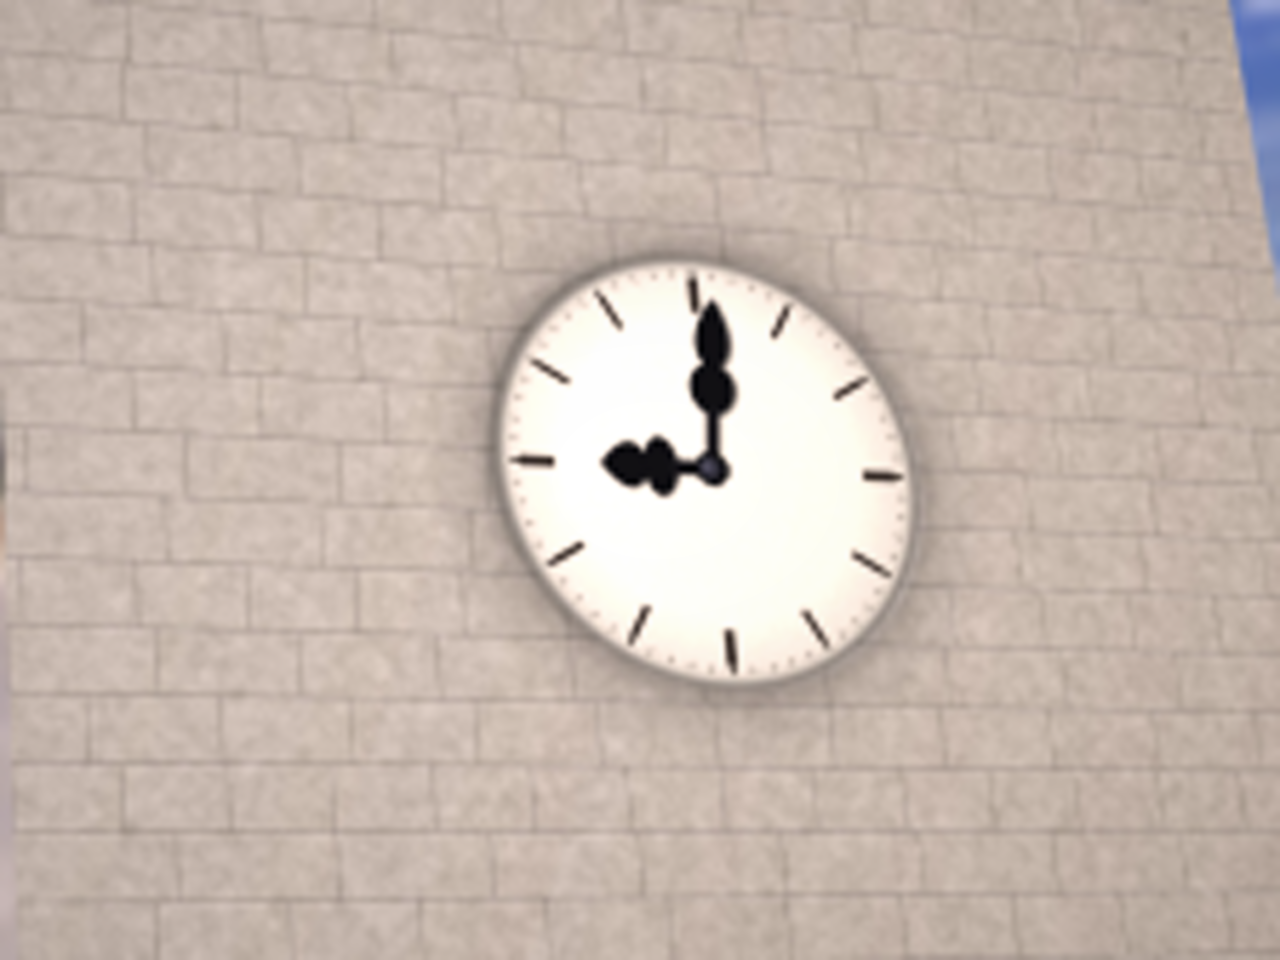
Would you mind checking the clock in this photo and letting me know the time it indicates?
9:01
